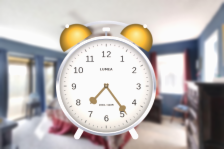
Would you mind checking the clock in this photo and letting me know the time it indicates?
7:24
